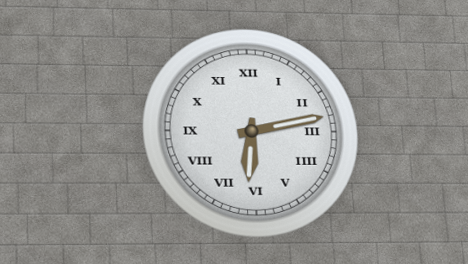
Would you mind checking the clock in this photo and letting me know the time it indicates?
6:13
